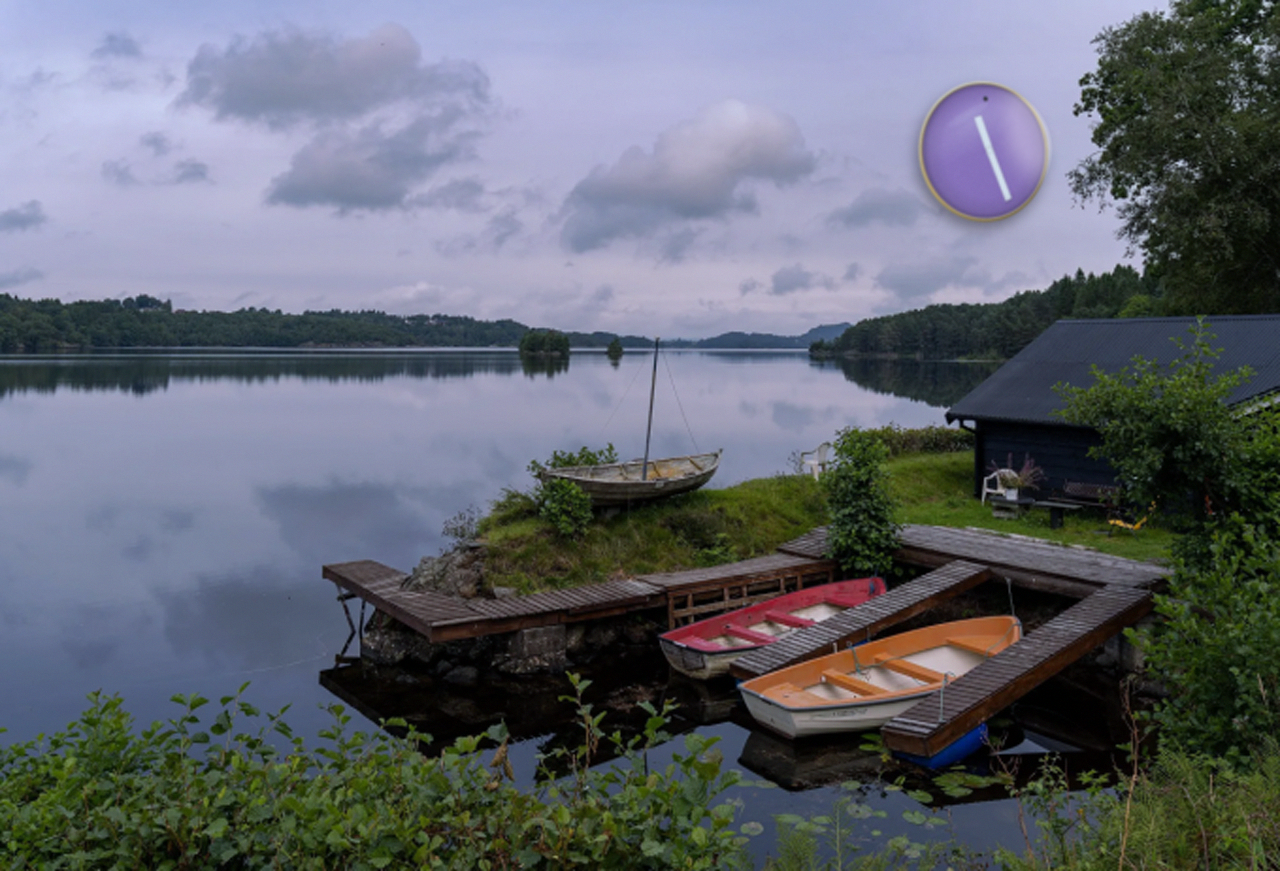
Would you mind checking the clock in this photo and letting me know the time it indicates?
11:27
